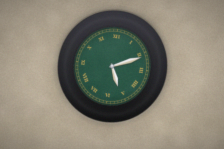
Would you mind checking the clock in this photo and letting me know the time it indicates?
5:11
